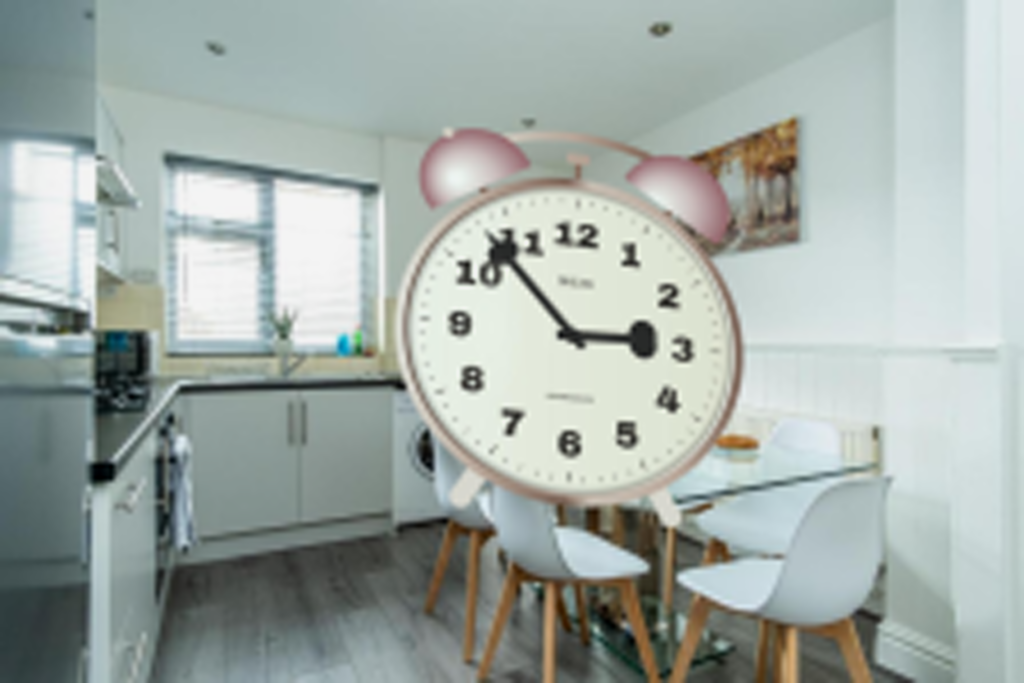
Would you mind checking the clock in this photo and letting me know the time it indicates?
2:53
